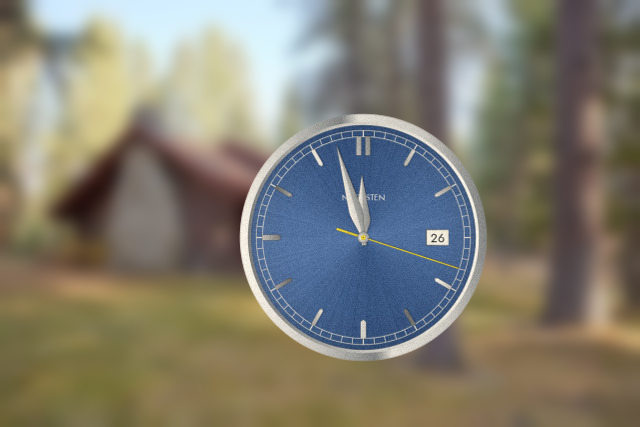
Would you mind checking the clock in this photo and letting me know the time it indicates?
11:57:18
